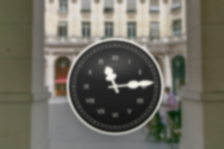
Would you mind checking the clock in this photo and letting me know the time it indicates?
11:14
